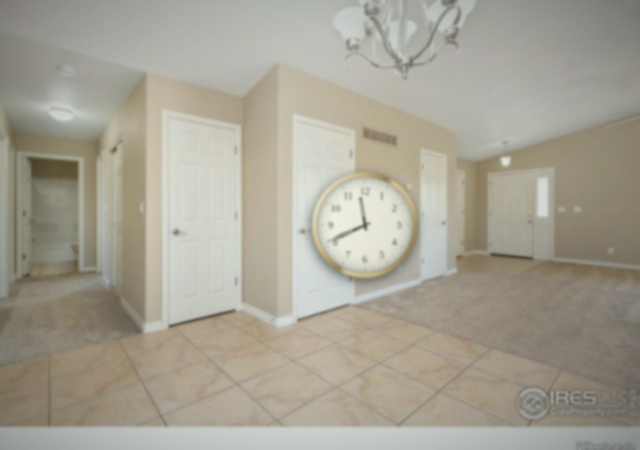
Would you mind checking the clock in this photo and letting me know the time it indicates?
11:41
